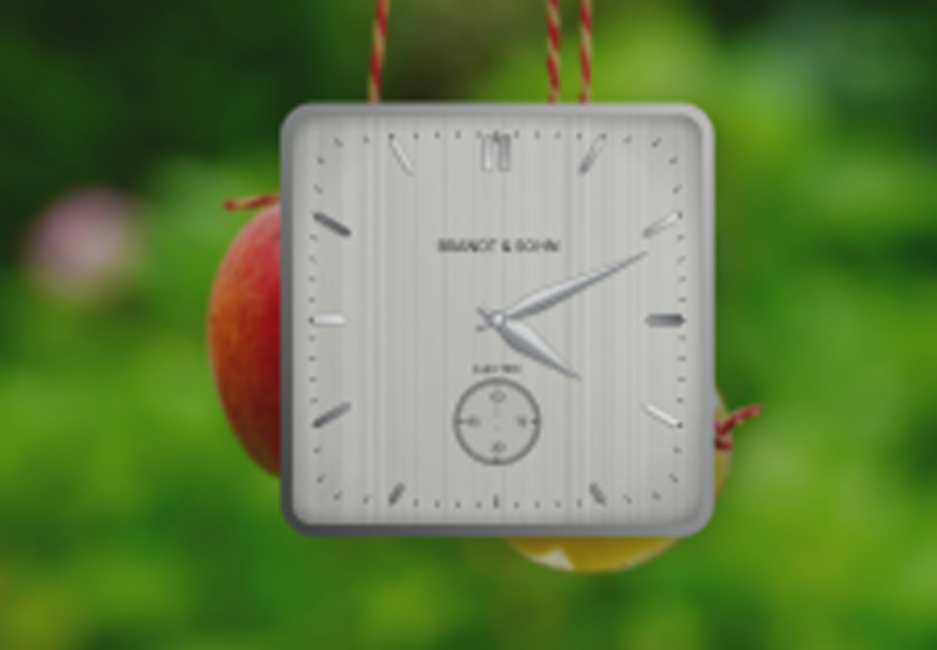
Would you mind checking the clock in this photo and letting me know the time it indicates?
4:11
